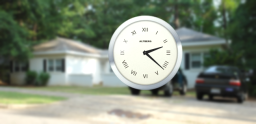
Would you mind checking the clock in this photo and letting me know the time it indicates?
2:22
